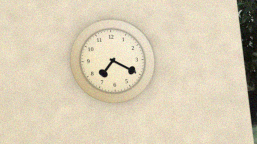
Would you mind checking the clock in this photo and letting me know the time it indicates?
7:20
